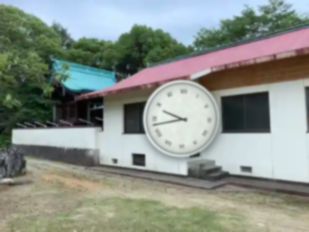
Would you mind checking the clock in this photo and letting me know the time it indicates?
9:43
